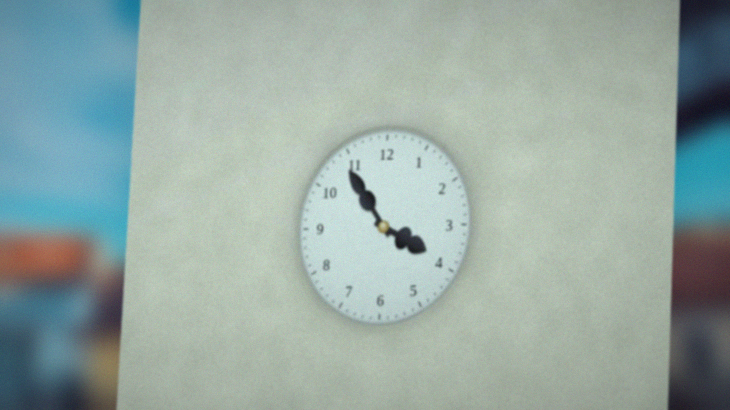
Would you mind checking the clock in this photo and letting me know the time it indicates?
3:54
